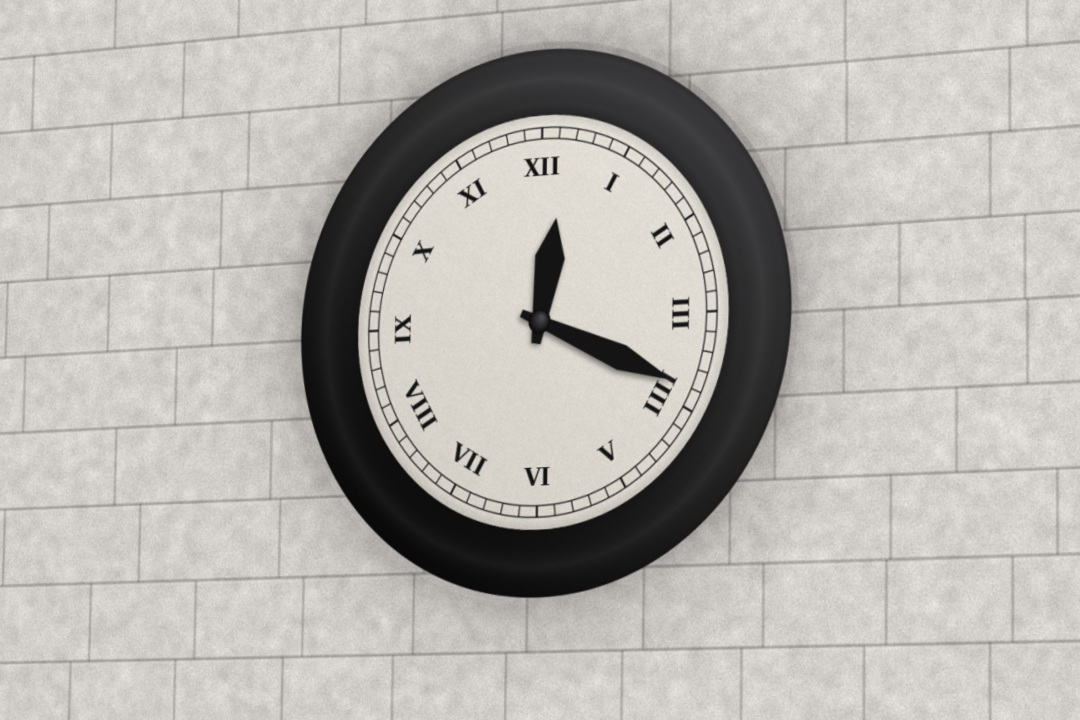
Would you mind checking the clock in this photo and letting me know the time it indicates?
12:19
